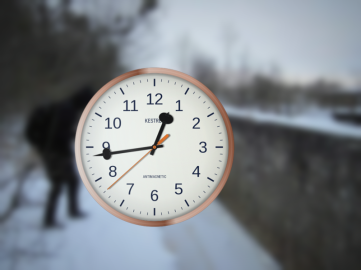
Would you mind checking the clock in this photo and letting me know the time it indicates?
12:43:38
